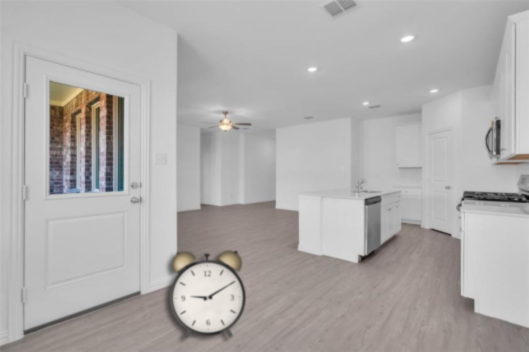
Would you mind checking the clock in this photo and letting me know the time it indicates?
9:10
